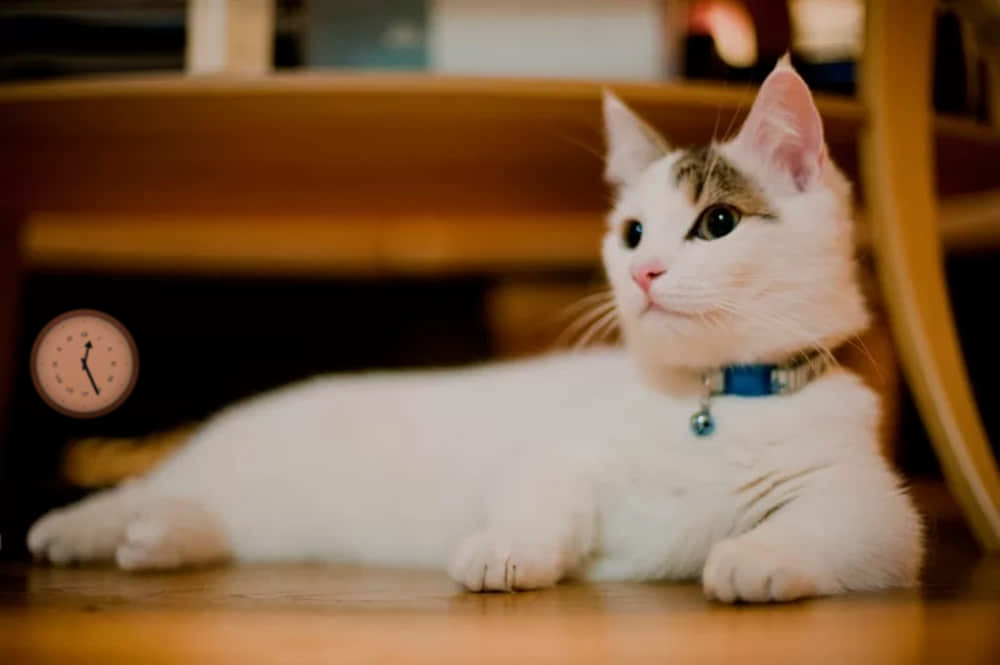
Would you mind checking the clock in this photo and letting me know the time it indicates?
12:26
